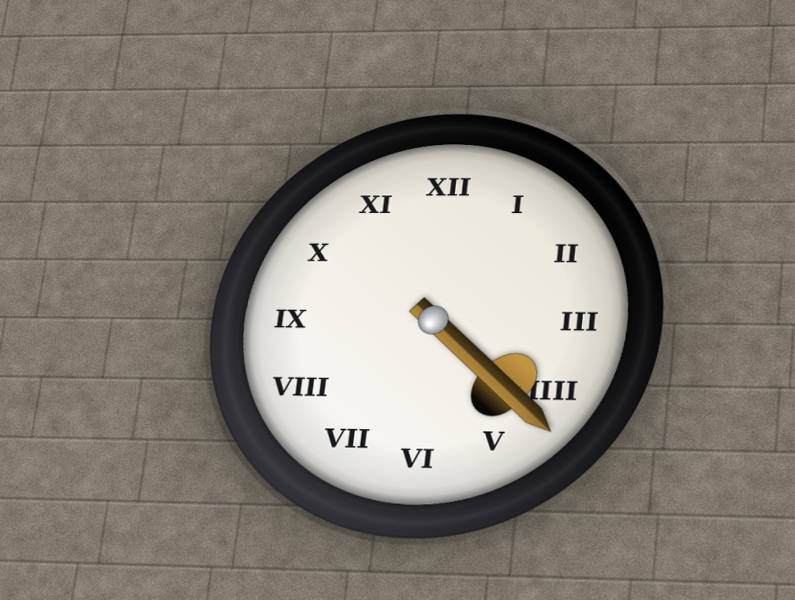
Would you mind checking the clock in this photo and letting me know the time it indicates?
4:22
